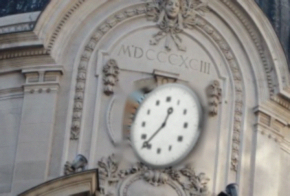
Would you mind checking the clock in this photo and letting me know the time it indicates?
12:37
